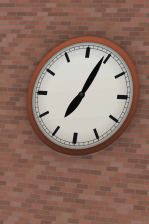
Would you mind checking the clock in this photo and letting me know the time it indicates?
7:04
